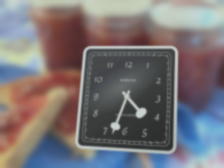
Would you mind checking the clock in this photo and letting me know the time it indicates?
4:33
